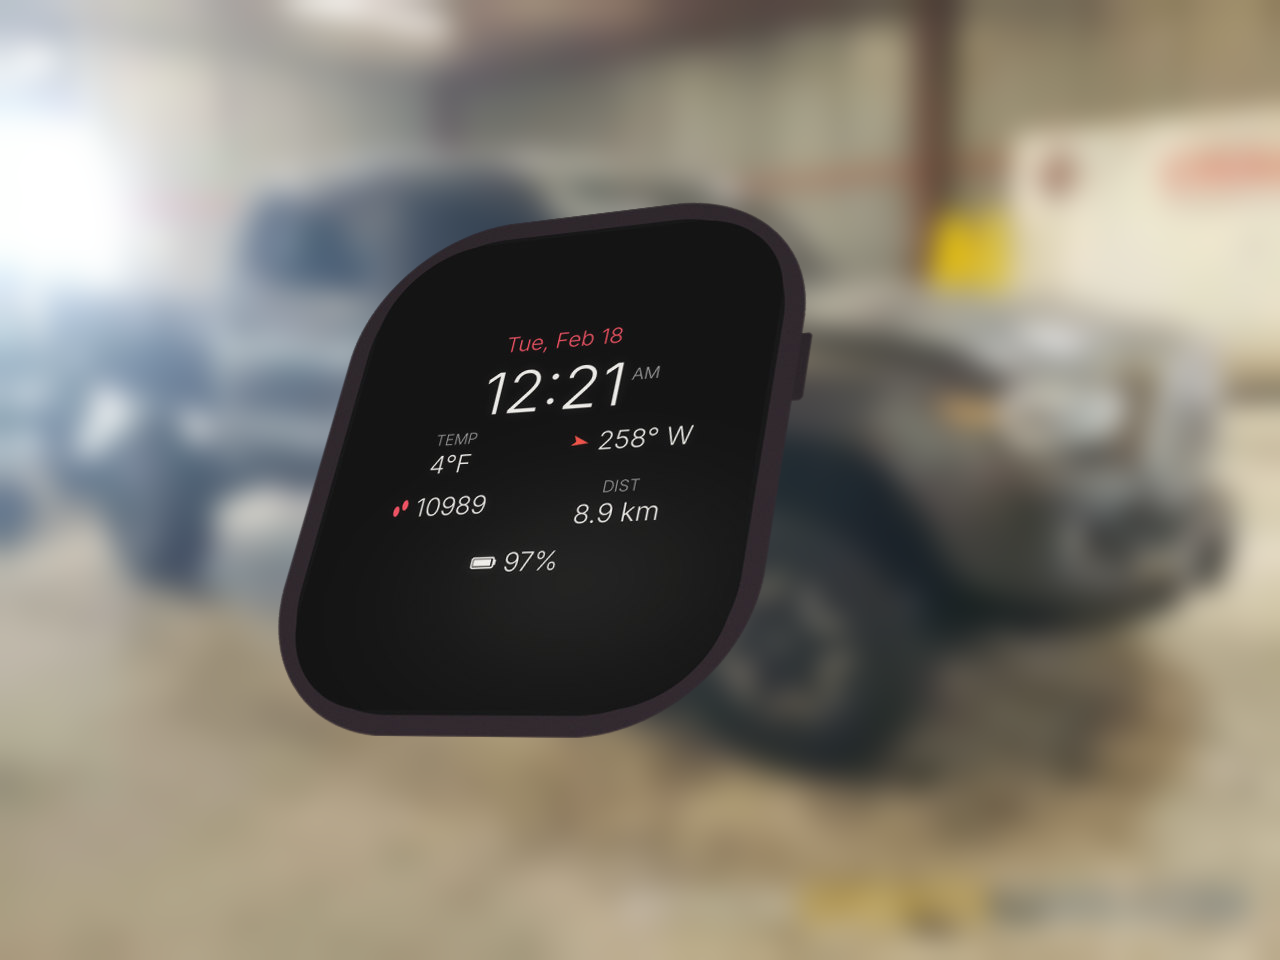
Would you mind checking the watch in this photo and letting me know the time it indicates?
12:21
